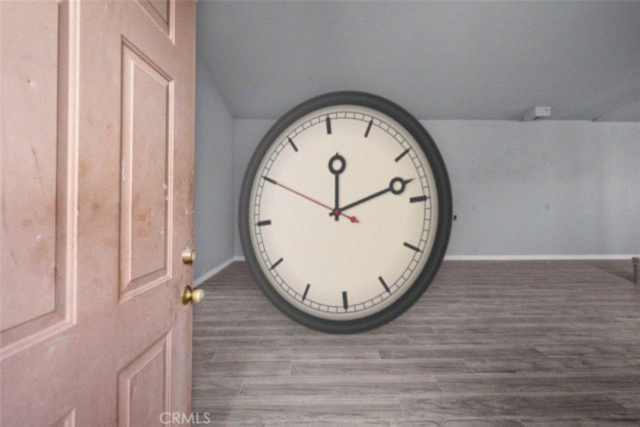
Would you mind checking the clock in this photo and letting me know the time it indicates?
12:12:50
